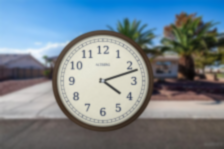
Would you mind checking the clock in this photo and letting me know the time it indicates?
4:12
